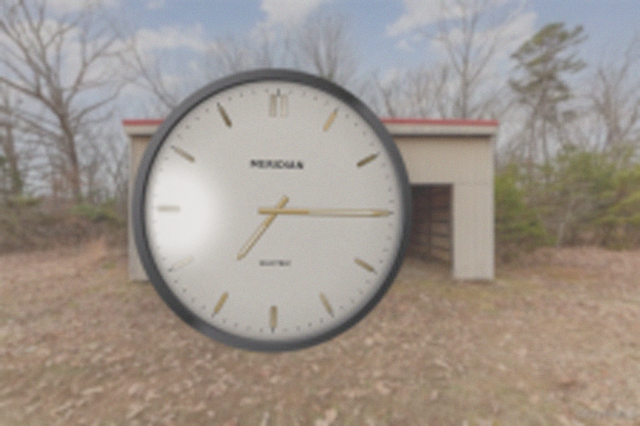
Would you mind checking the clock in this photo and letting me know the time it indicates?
7:15
